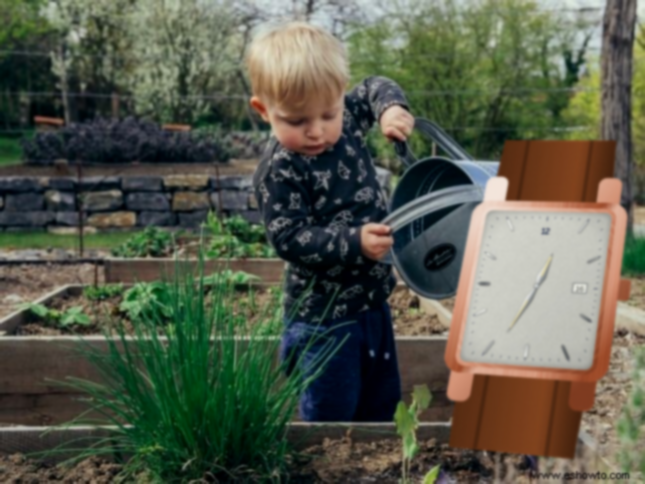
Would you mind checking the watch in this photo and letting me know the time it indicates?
12:34
